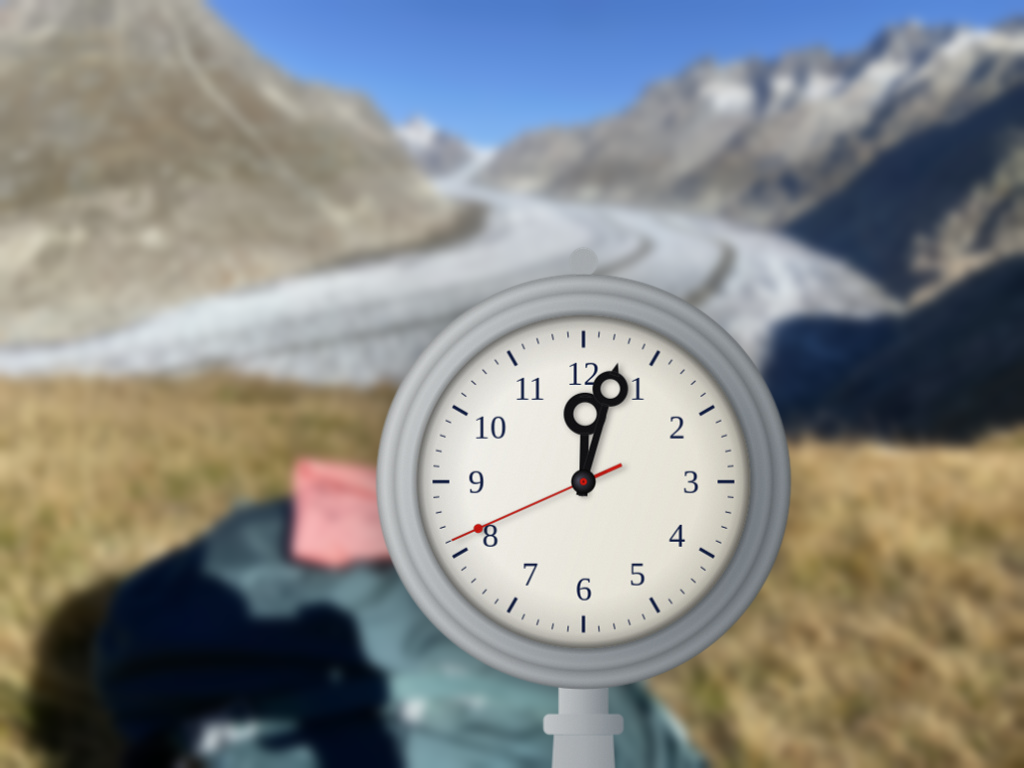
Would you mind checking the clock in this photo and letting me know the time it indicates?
12:02:41
